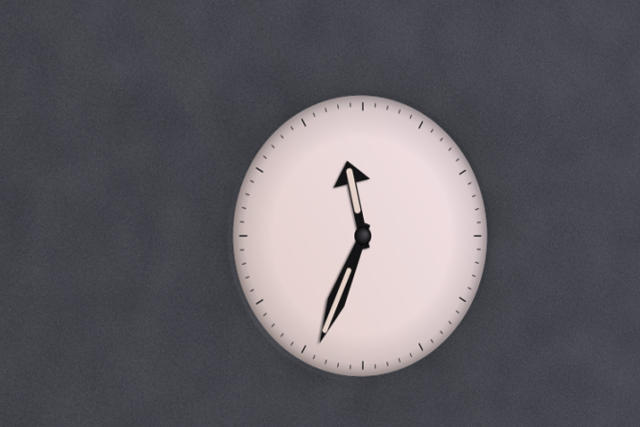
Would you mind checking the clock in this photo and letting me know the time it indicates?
11:34
